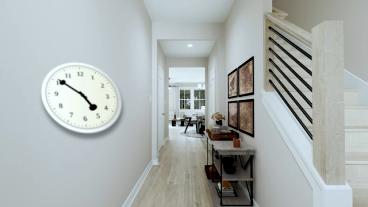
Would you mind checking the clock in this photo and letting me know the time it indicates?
4:51
